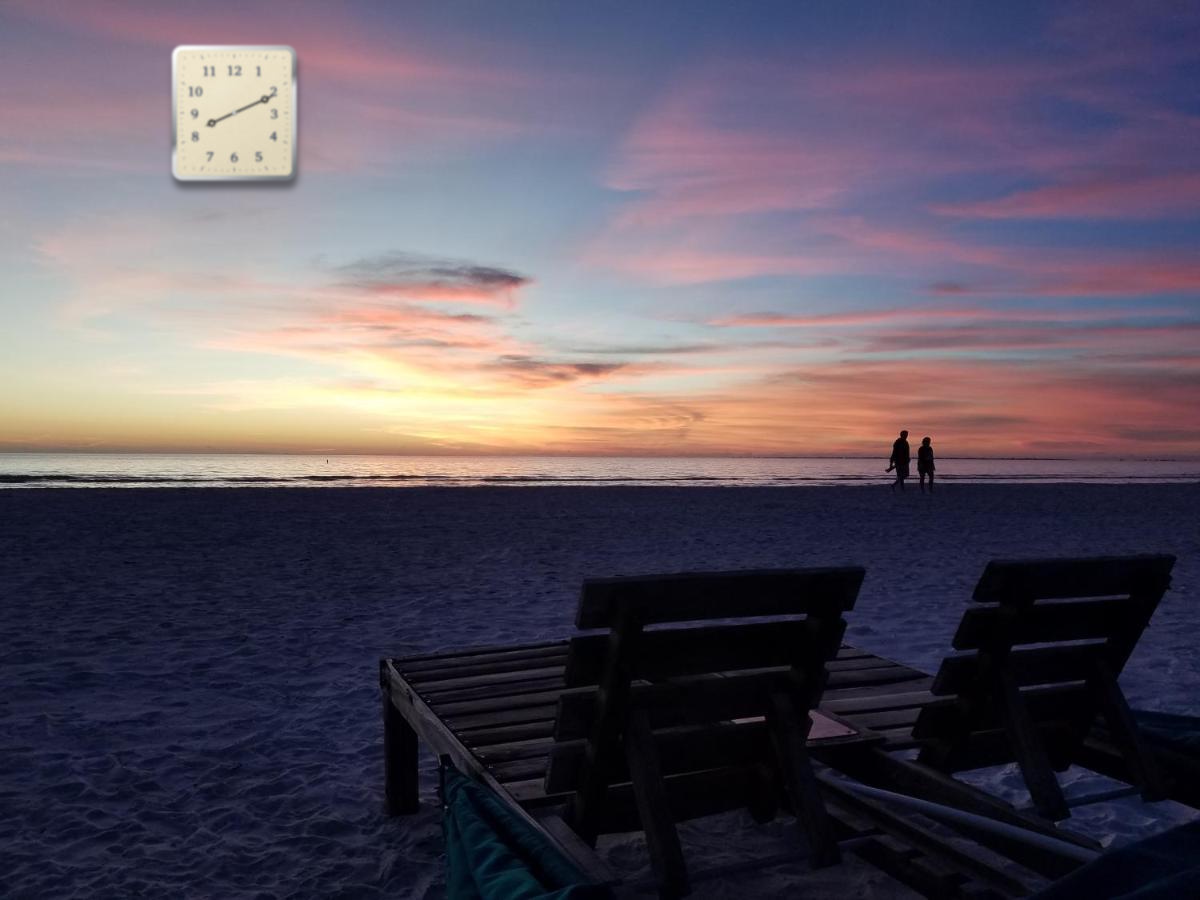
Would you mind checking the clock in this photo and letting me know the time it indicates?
8:11
